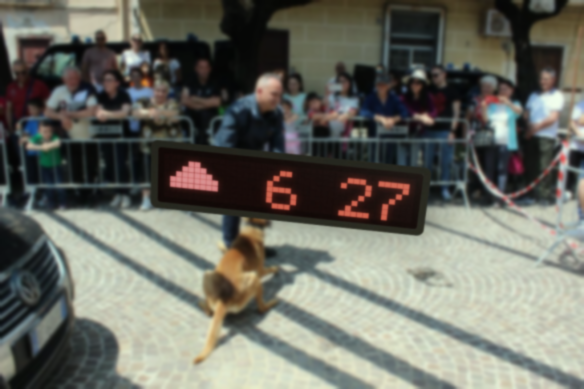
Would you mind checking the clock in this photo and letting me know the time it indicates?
6:27
